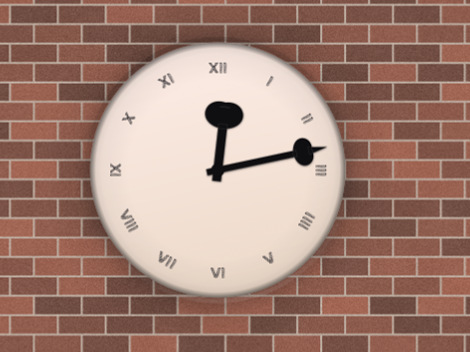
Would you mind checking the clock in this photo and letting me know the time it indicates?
12:13
